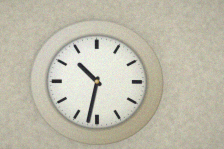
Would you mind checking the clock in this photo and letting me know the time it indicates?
10:32
